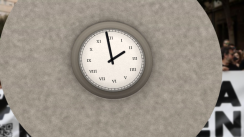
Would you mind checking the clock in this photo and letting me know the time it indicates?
1:59
